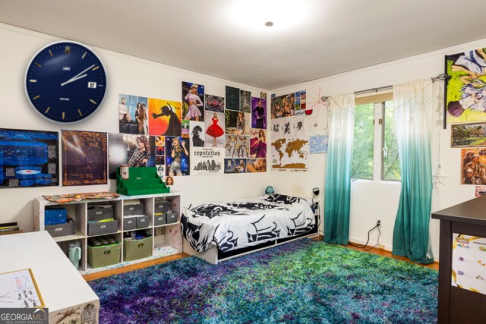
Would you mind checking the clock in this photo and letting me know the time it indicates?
2:09
